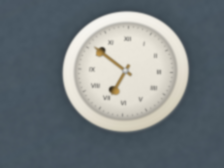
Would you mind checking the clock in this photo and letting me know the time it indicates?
6:51
